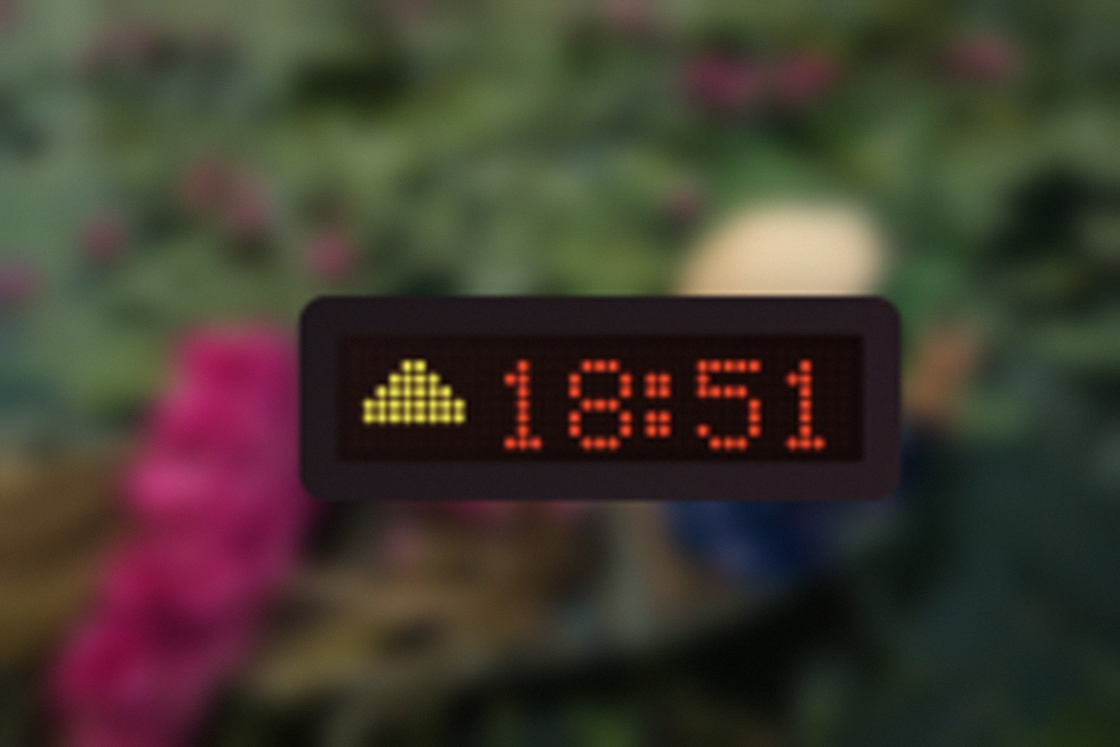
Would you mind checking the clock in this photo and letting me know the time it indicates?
18:51
